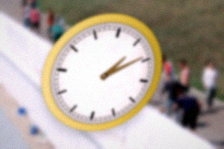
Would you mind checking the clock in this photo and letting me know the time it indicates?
1:09
